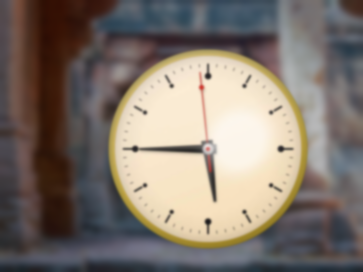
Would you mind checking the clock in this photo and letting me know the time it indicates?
5:44:59
